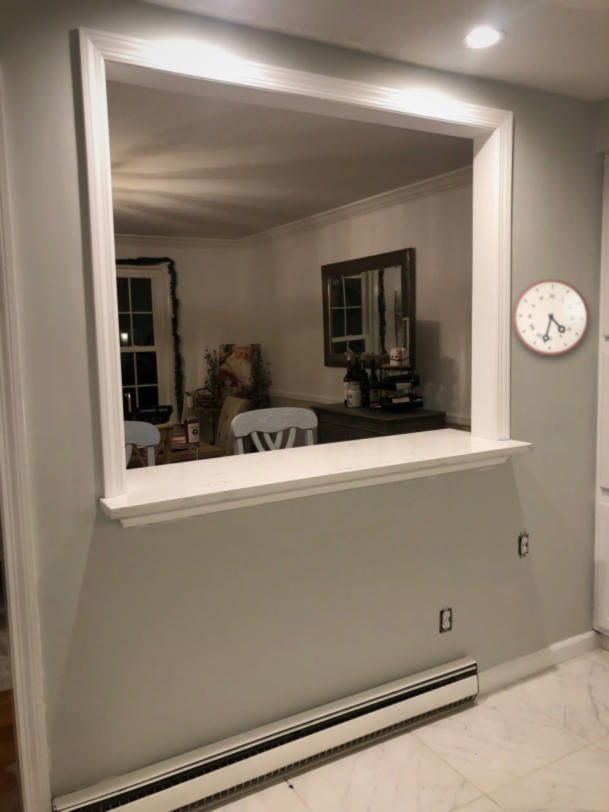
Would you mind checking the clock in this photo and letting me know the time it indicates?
4:32
